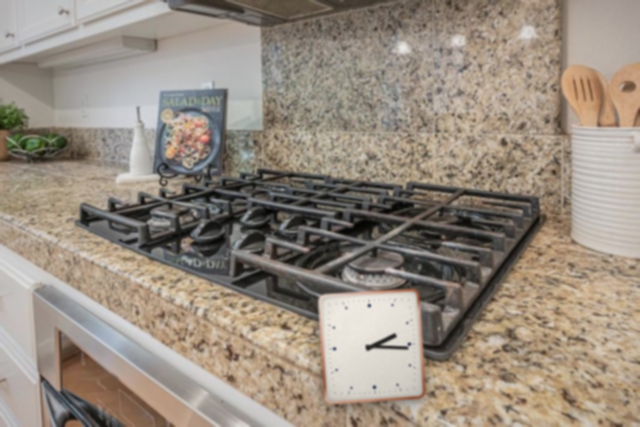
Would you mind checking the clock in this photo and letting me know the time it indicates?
2:16
